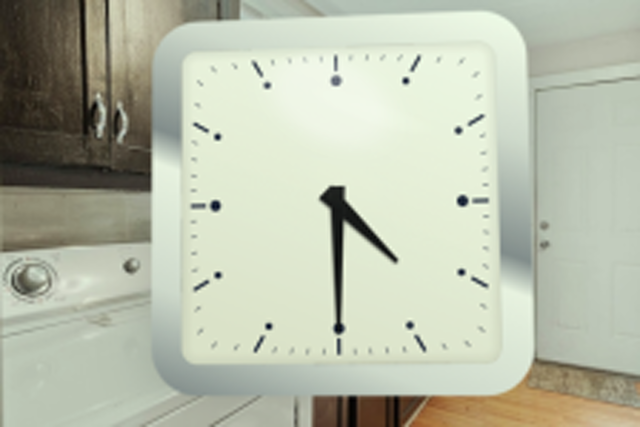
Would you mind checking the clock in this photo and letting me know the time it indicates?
4:30
